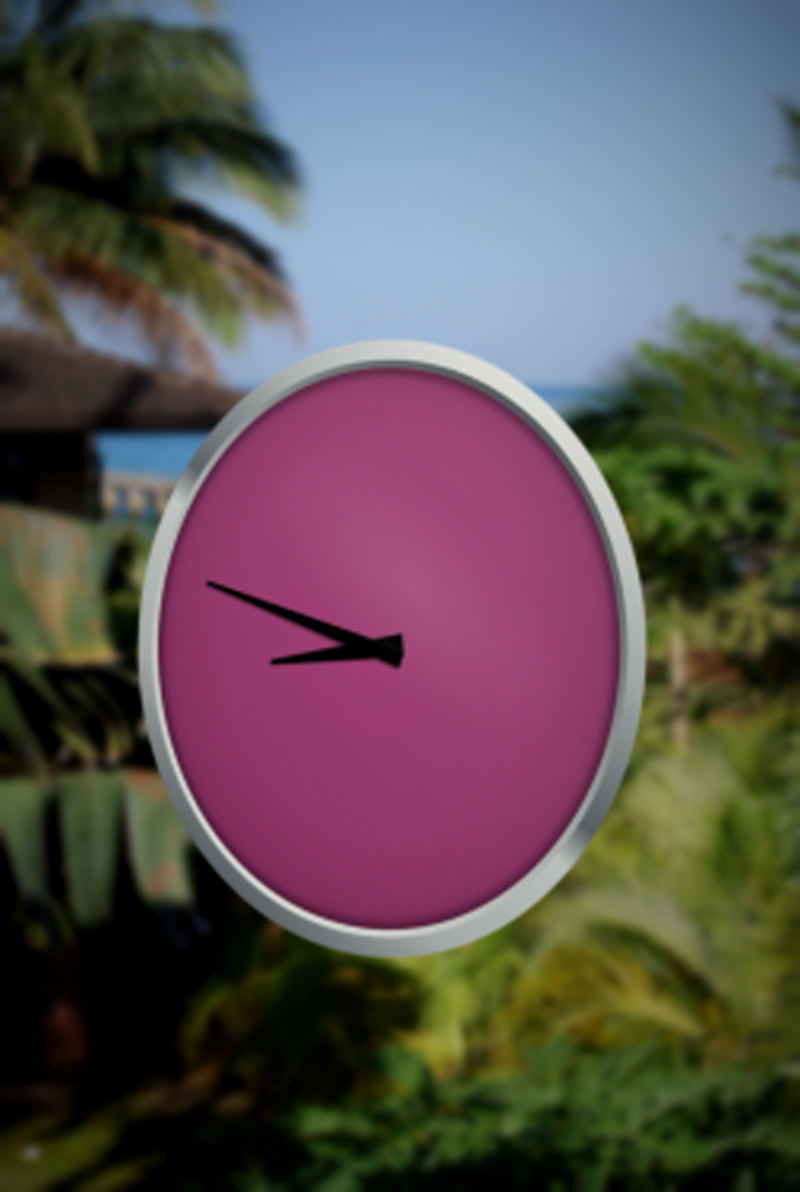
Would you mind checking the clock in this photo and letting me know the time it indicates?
8:48
